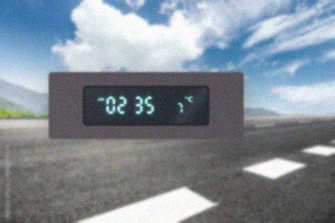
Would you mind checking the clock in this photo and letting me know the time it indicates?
2:35
